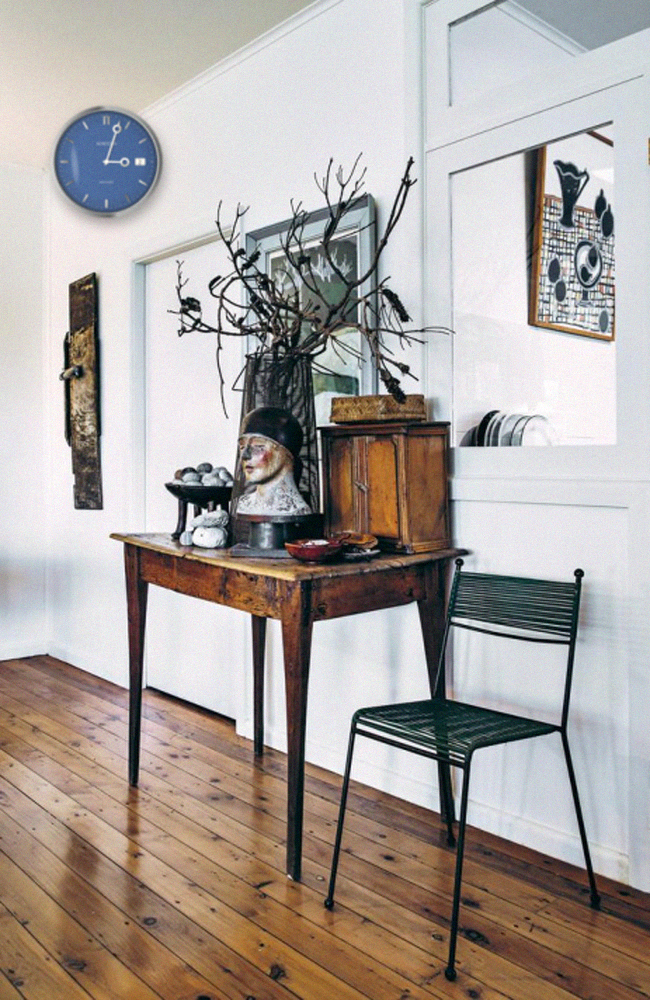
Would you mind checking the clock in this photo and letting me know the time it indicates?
3:03
